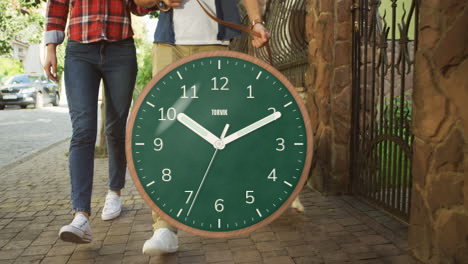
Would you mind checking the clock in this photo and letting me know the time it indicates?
10:10:34
